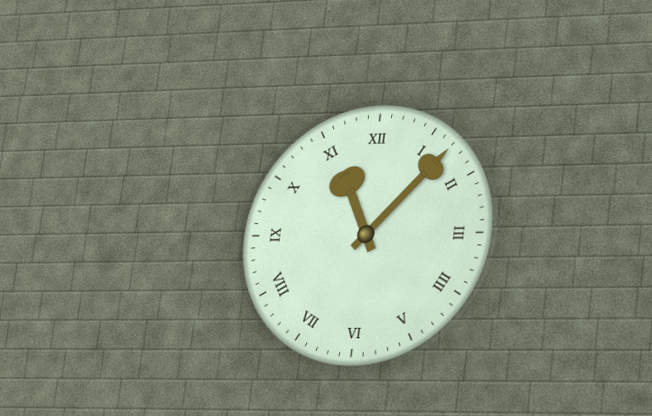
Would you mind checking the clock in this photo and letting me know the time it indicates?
11:07
